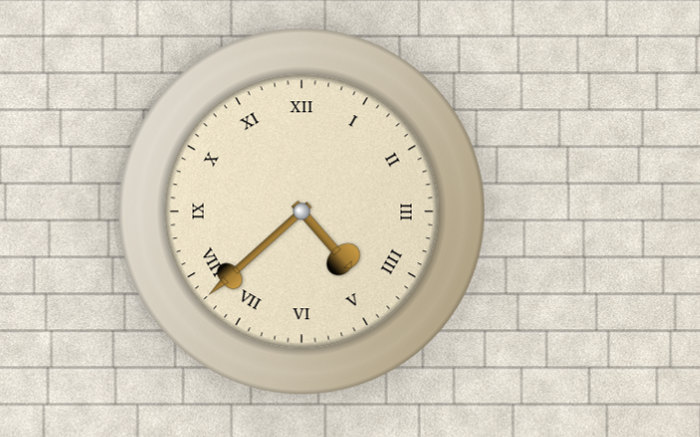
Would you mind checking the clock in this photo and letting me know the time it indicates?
4:38
